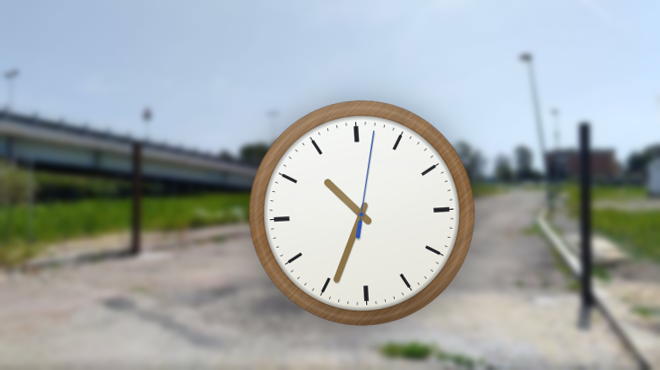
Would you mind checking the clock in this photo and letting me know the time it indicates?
10:34:02
